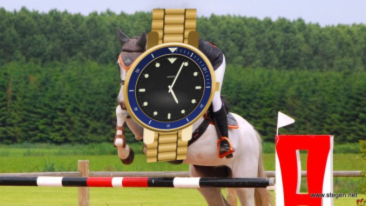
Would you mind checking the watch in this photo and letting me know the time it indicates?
5:04
